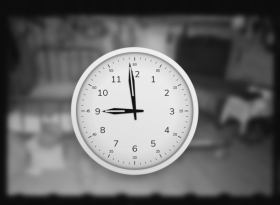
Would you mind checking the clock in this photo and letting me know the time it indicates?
8:59
